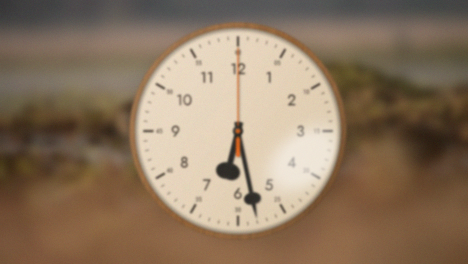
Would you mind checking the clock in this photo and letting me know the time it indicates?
6:28:00
